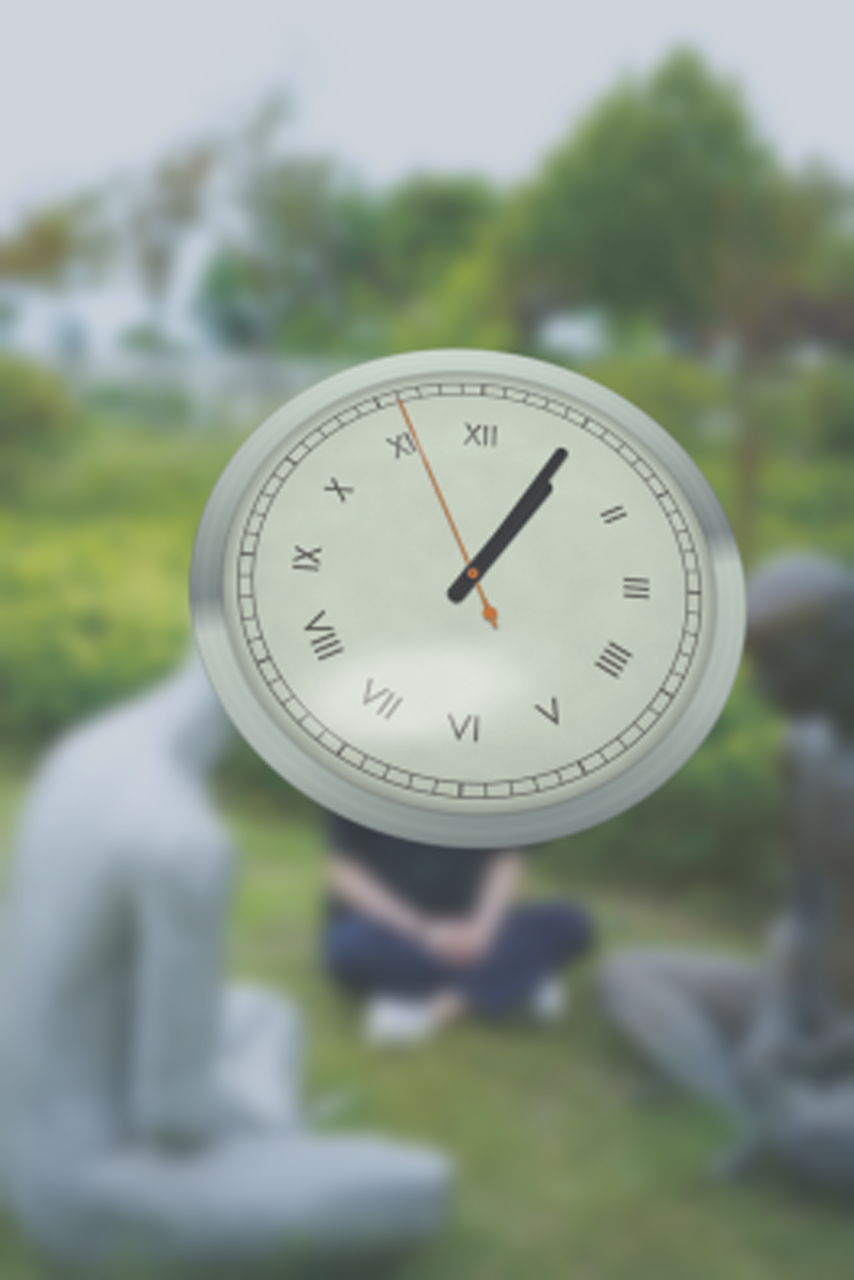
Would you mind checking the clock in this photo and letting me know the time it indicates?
1:04:56
